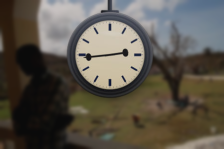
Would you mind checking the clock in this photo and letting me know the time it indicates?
2:44
